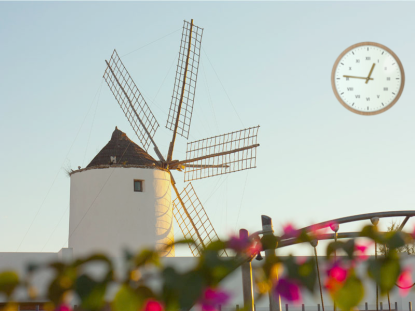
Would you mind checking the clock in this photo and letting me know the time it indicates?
12:46
